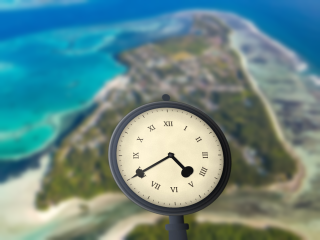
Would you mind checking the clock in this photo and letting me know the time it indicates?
4:40
